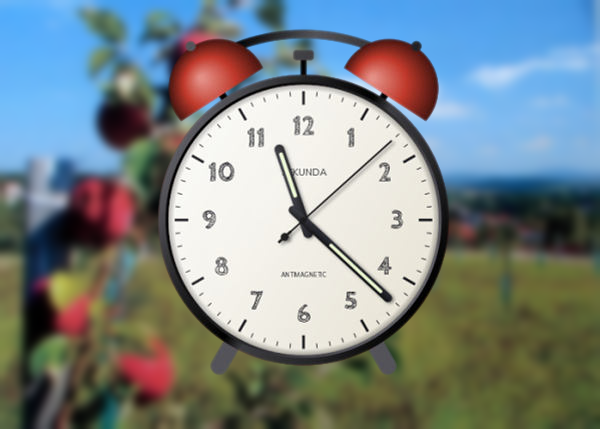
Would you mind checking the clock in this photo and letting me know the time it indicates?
11:22:08
